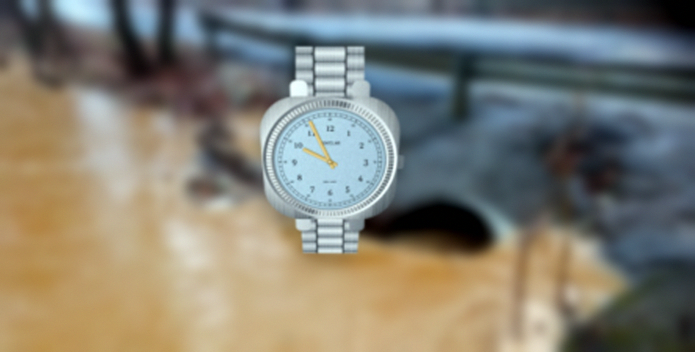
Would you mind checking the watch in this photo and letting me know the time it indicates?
9:56
